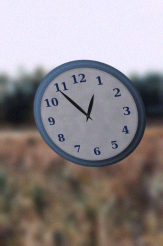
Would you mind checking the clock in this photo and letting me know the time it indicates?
12:54
